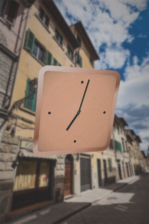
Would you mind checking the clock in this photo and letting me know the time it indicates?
7:02
